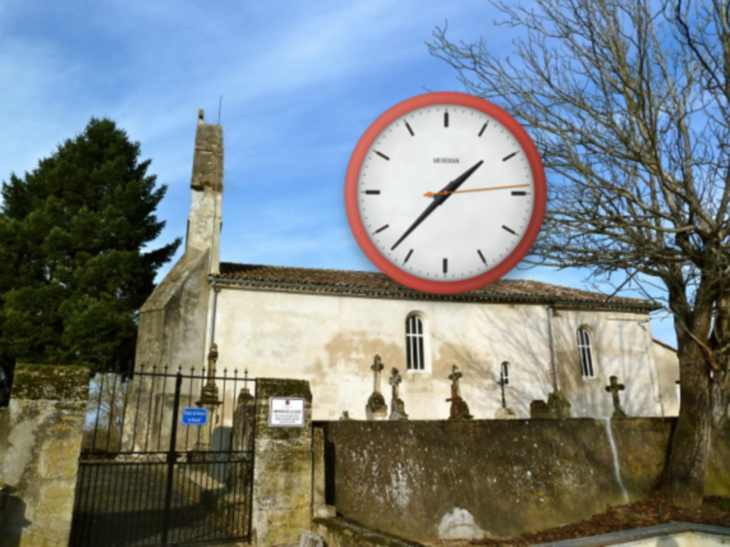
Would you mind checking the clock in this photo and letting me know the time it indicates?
1:37:14
